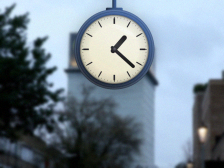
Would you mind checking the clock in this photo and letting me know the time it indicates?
1:22
